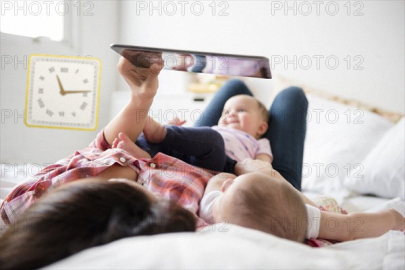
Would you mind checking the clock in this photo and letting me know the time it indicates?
11:14
